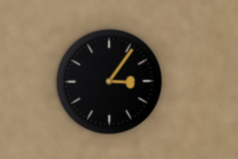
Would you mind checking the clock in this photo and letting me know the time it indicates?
3:06
